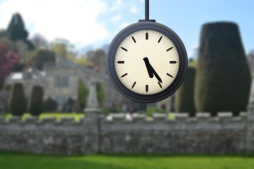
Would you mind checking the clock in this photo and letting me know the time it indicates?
5:24
